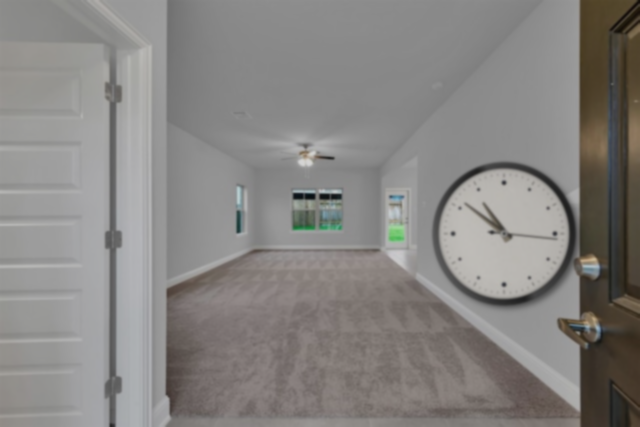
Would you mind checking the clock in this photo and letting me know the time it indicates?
10:51:16
